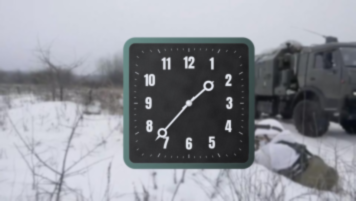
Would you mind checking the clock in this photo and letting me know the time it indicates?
1:37
